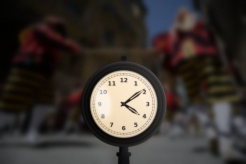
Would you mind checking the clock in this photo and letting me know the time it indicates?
4:09
